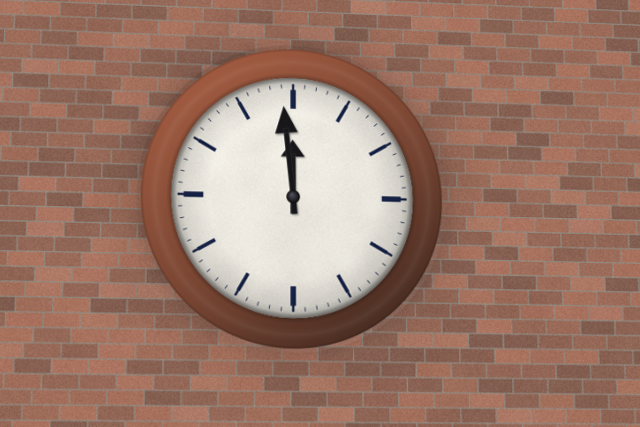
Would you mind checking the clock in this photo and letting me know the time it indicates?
11:59
